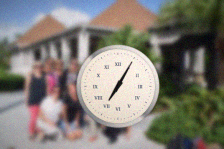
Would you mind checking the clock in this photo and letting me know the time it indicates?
7:05
